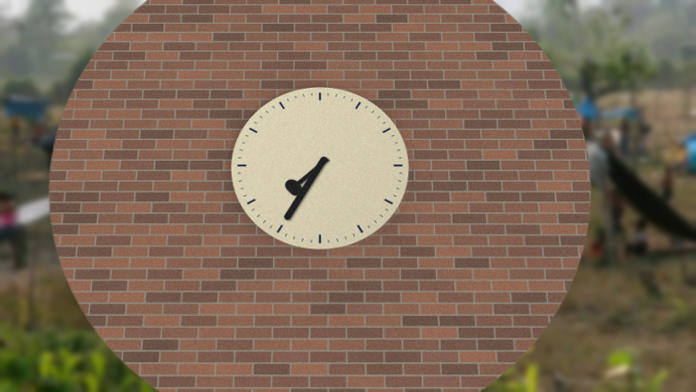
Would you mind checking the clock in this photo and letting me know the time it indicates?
7:35
